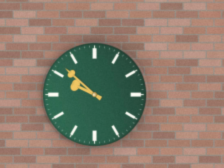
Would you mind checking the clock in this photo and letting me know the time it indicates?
9:52
